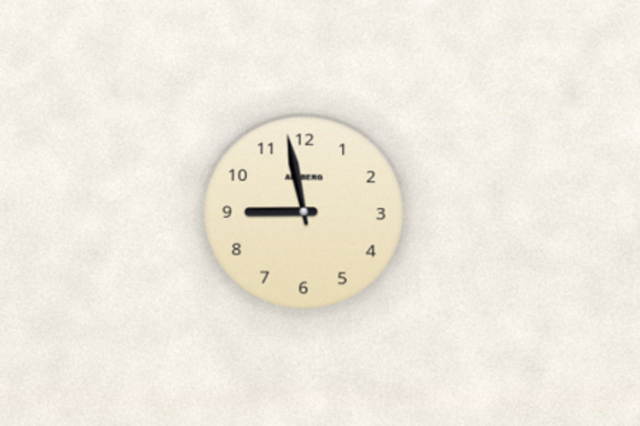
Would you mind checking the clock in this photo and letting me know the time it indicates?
8:58
